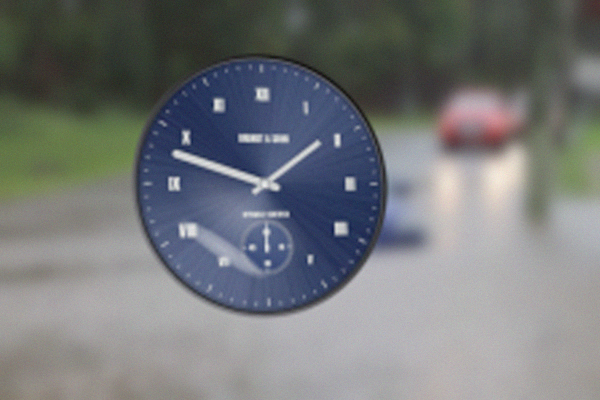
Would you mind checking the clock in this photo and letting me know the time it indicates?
1:48
